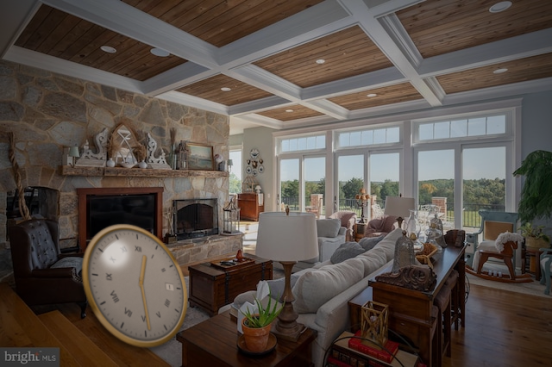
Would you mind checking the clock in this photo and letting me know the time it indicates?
12:29
